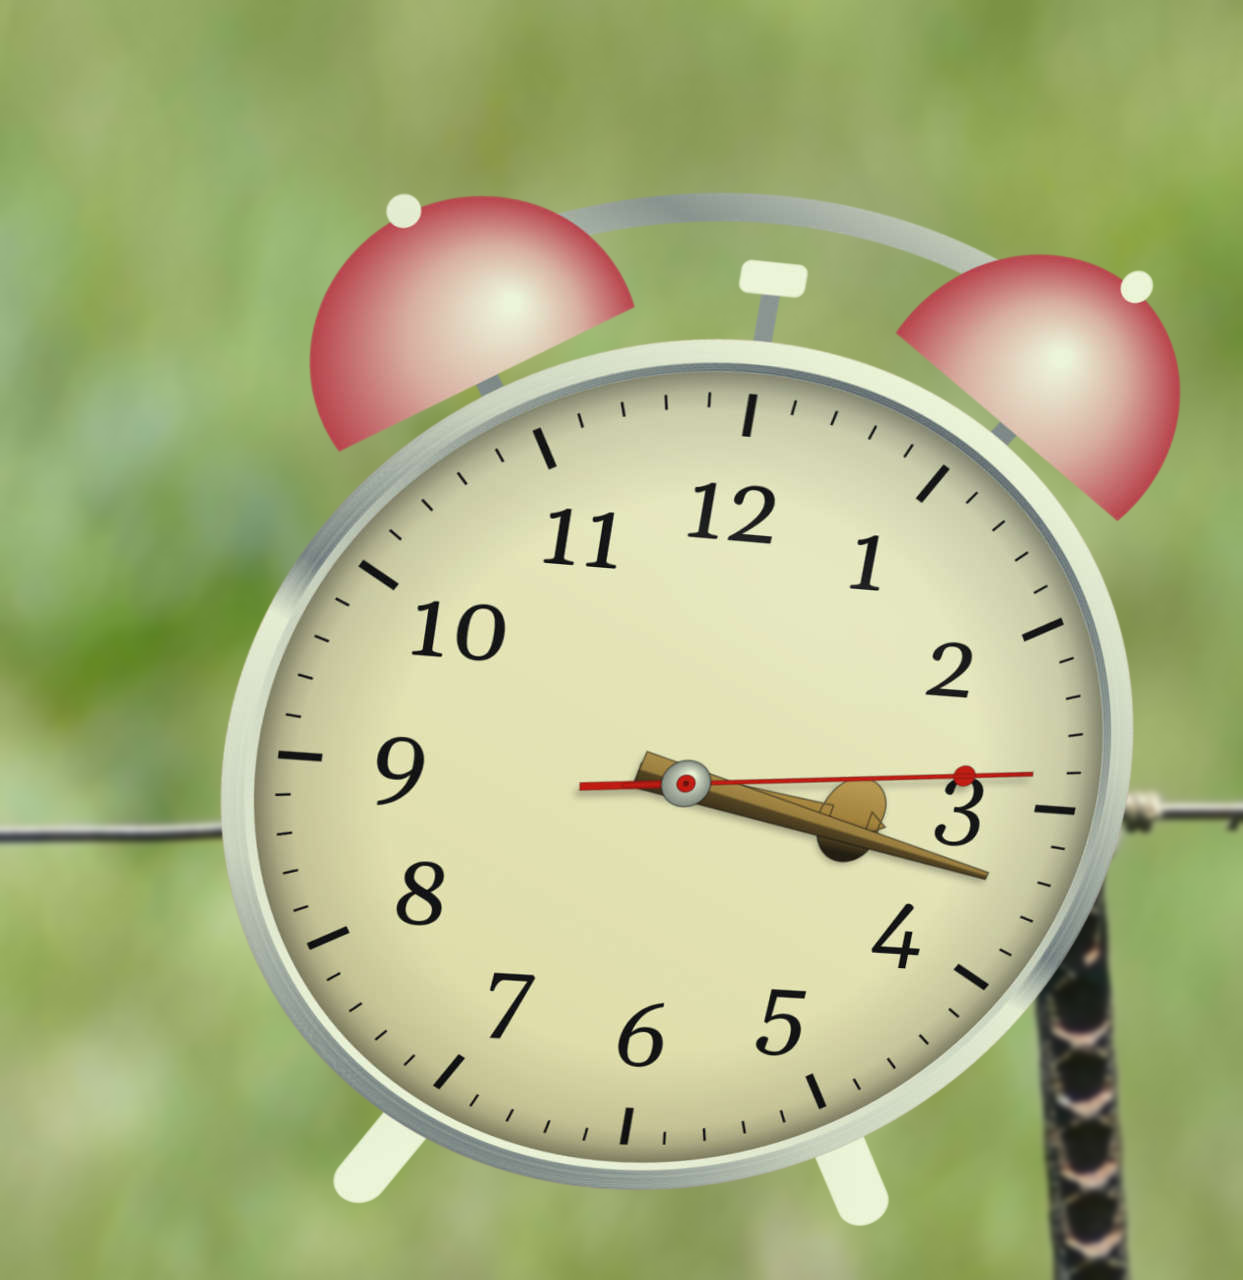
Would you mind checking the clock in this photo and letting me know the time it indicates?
3:17:14
